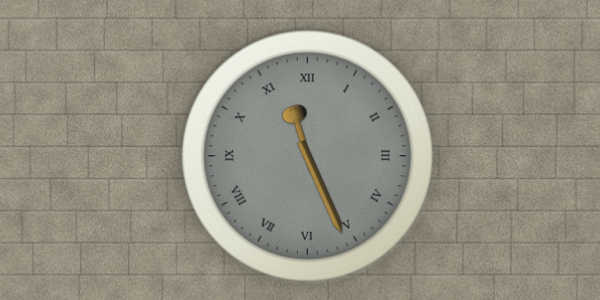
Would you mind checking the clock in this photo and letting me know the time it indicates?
11:26
